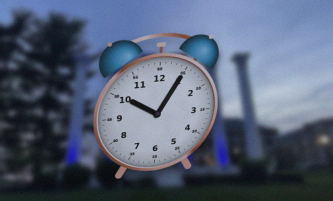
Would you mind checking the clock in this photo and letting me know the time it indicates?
10:05
